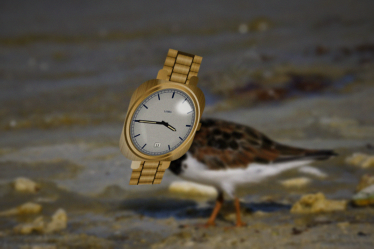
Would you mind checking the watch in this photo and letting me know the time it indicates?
3:45
